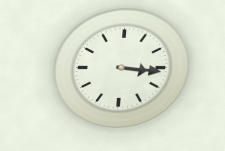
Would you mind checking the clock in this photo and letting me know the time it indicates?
3:16
